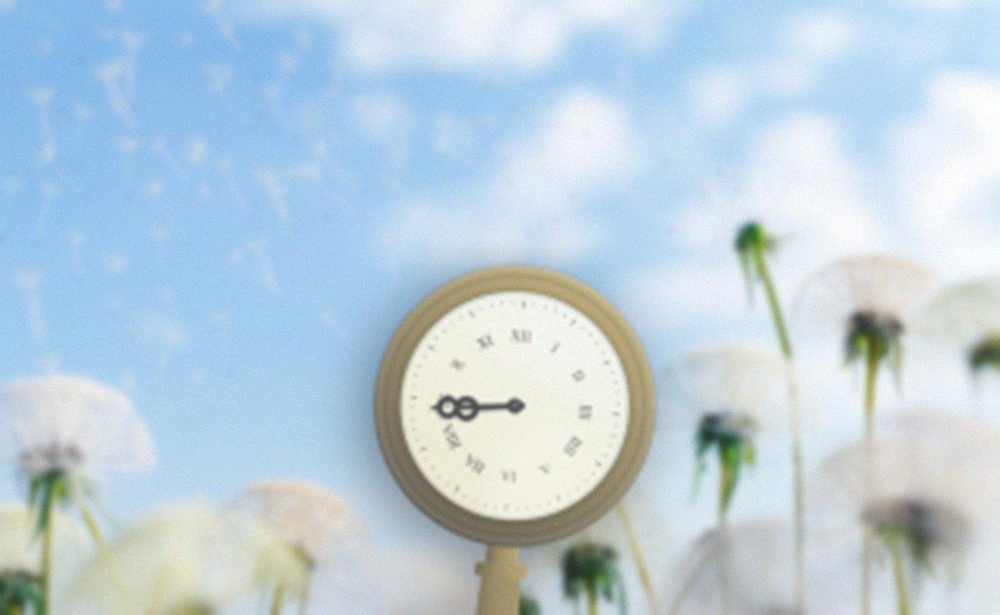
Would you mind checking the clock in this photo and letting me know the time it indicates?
8:44
